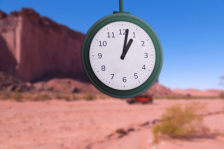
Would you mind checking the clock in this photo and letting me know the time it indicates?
1:02
